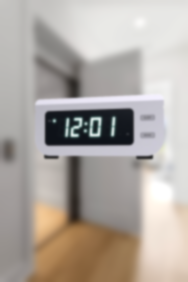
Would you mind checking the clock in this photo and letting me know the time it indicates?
12:01
